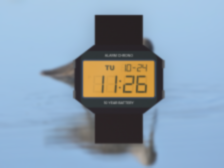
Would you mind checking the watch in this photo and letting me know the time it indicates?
11:26
